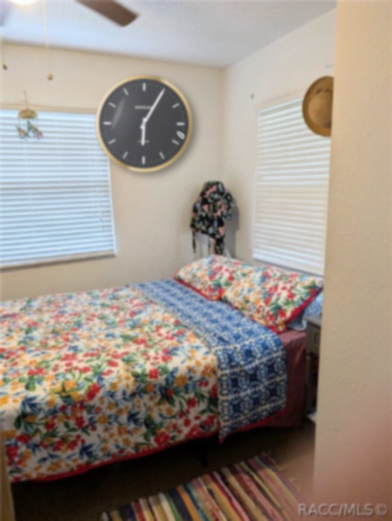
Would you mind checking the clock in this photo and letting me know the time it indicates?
6:05
